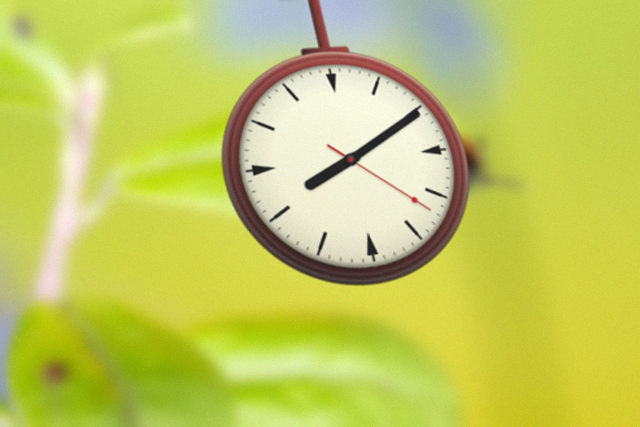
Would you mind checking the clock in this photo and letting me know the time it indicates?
8:10:22
